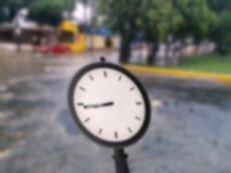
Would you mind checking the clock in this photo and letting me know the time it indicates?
8:44
